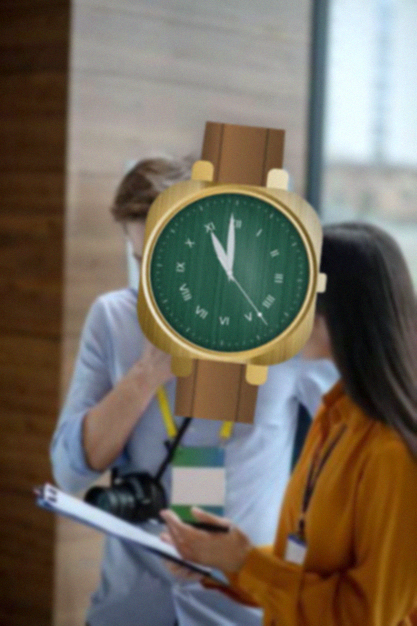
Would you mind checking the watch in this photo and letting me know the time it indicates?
10:59:23
